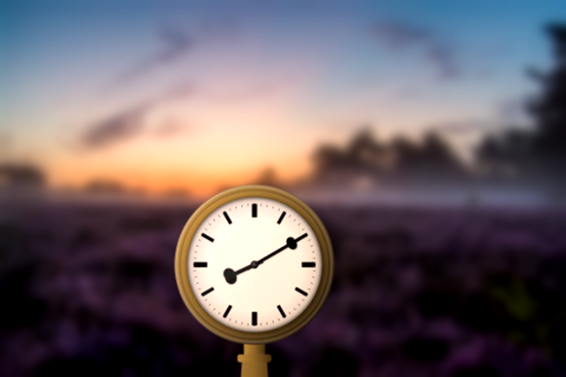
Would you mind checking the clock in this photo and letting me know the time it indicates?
8:10
